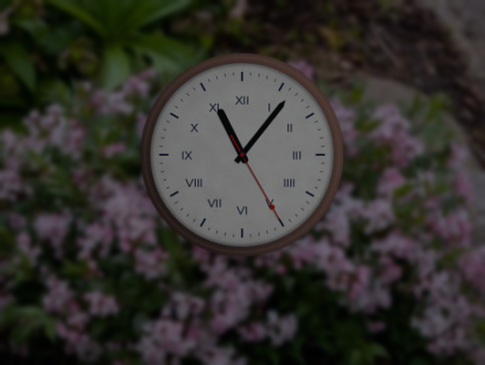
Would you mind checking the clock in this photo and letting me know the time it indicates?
11:06:25
